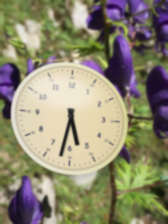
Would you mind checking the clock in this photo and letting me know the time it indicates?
5:32
